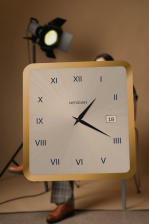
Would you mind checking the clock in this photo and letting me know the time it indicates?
1:20
